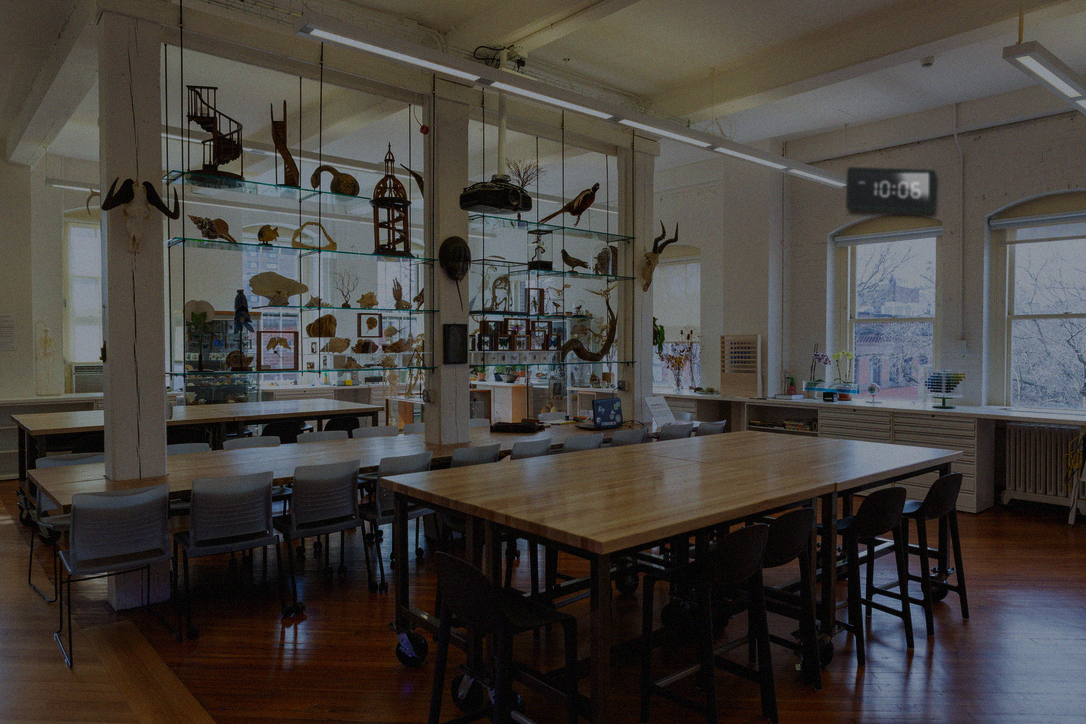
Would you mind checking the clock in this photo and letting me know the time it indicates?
10:06
